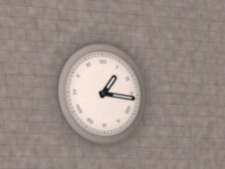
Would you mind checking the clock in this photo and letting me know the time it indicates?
1:16
